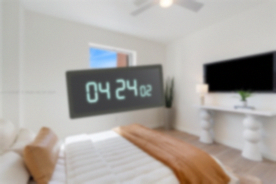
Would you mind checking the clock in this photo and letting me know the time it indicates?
4:24
